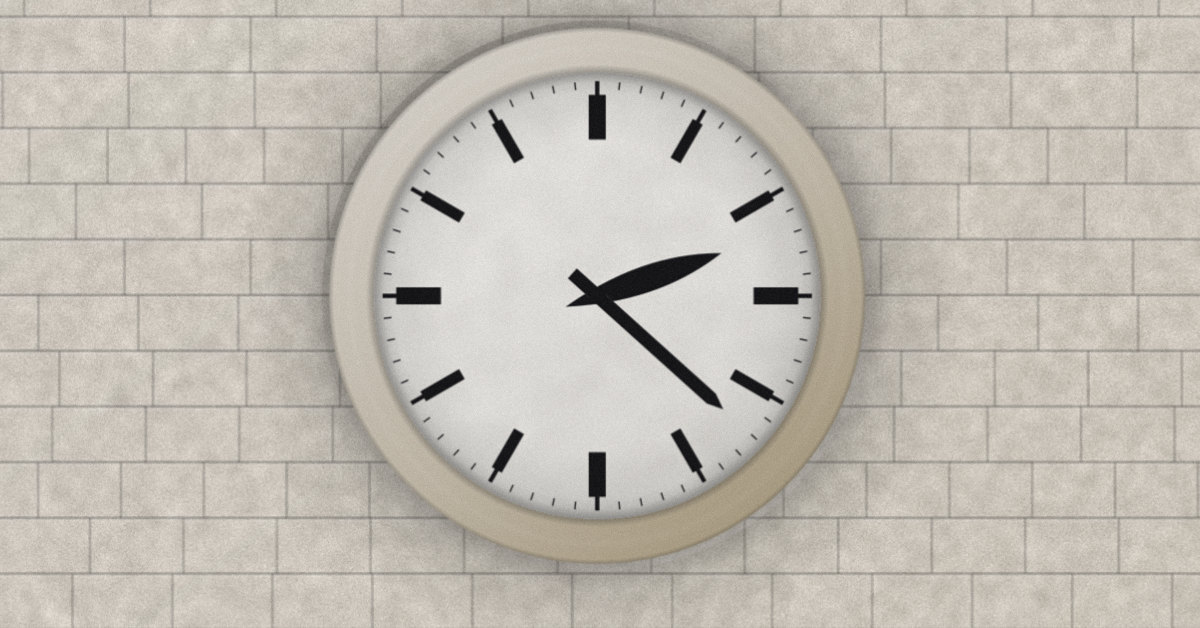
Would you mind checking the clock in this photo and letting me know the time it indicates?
2:22
